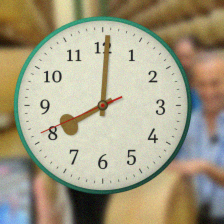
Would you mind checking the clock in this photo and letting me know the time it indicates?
8:00:41
